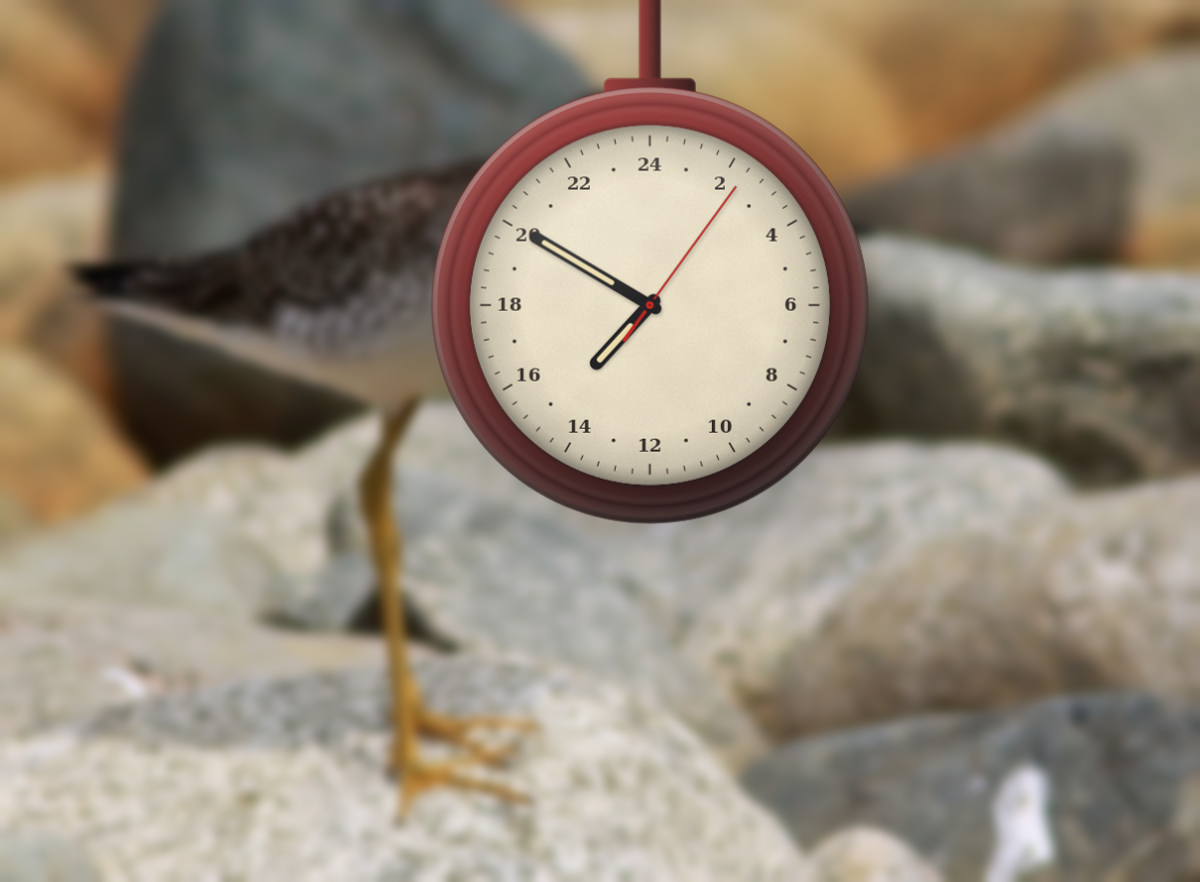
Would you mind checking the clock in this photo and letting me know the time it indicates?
14:50:06
